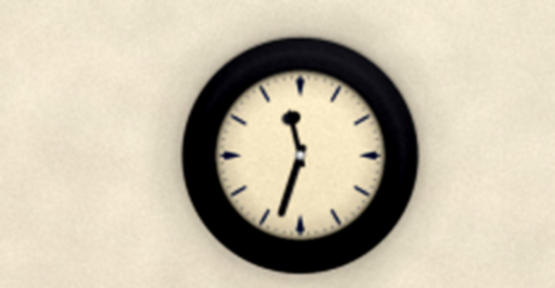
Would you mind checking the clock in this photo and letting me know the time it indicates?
11:33
